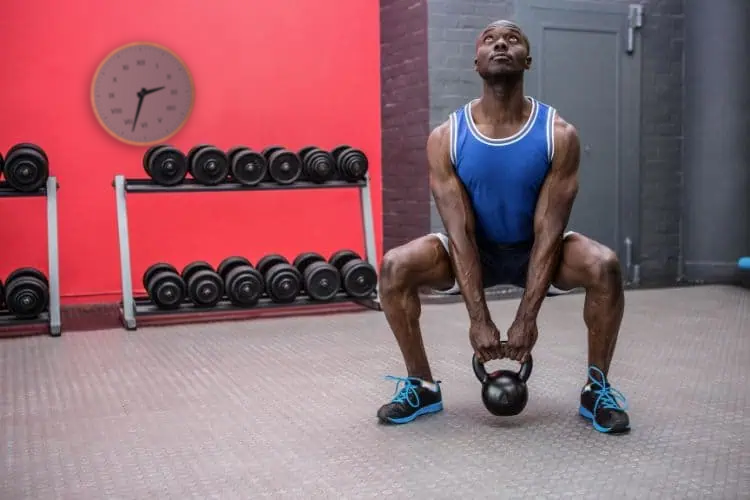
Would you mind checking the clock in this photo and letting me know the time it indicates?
2:33
